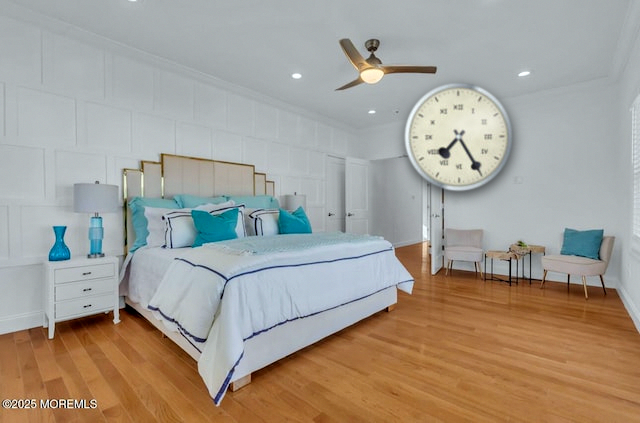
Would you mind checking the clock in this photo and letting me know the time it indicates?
7:25
